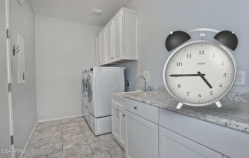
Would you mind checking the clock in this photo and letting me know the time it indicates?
4:45
